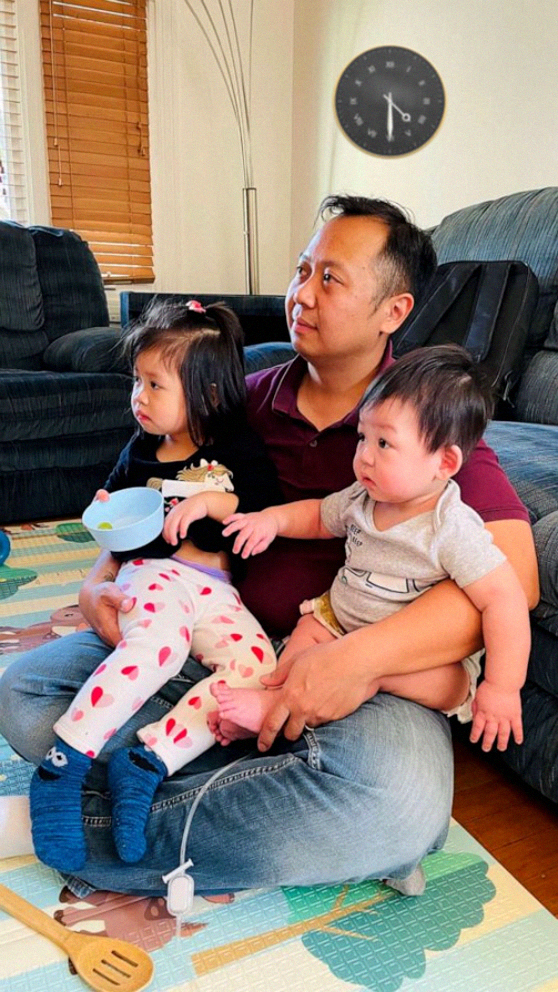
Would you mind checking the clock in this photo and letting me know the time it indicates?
4:30
